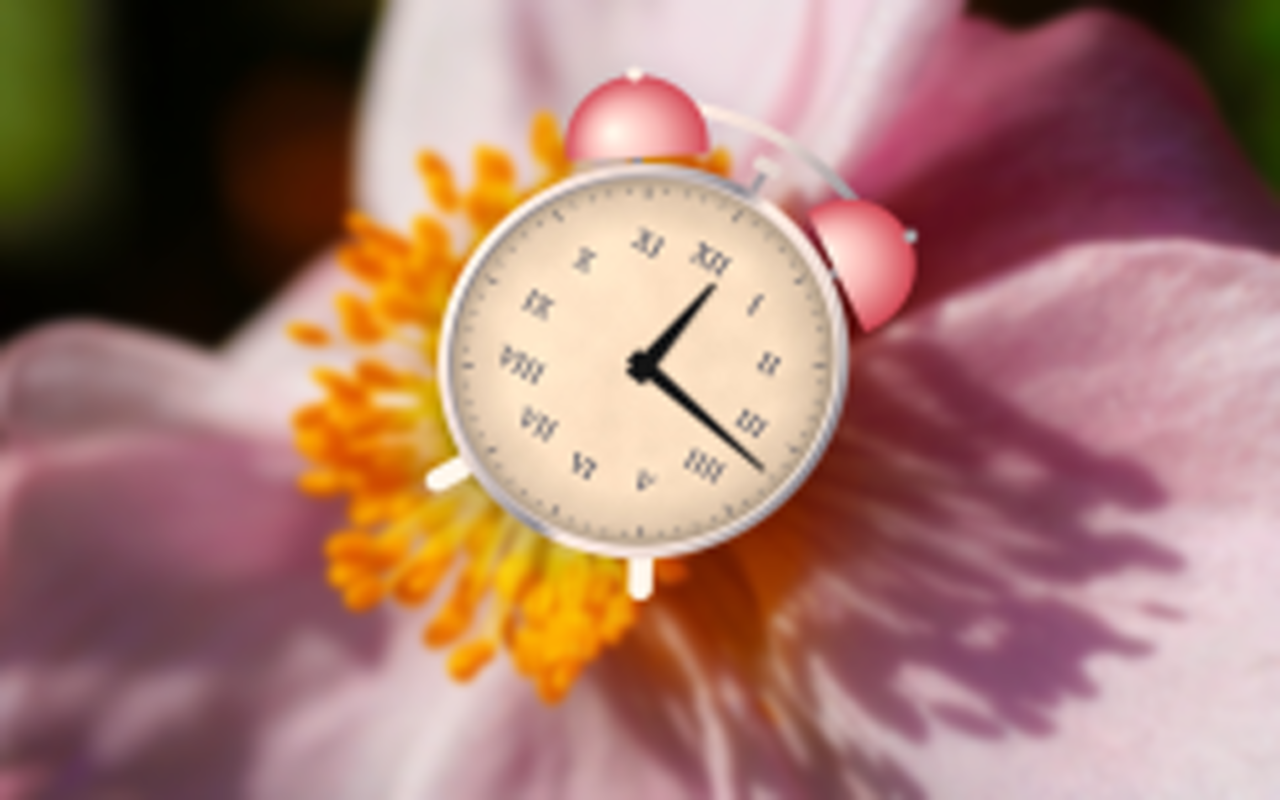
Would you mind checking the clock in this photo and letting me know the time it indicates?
12:17
